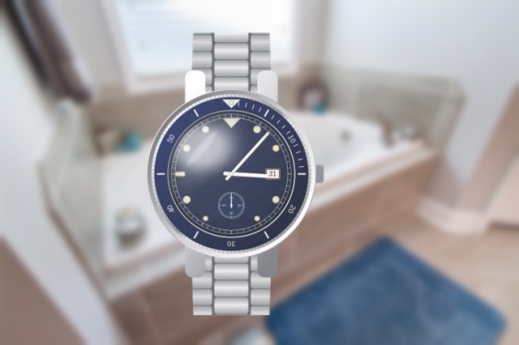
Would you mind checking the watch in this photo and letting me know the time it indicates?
3:07
